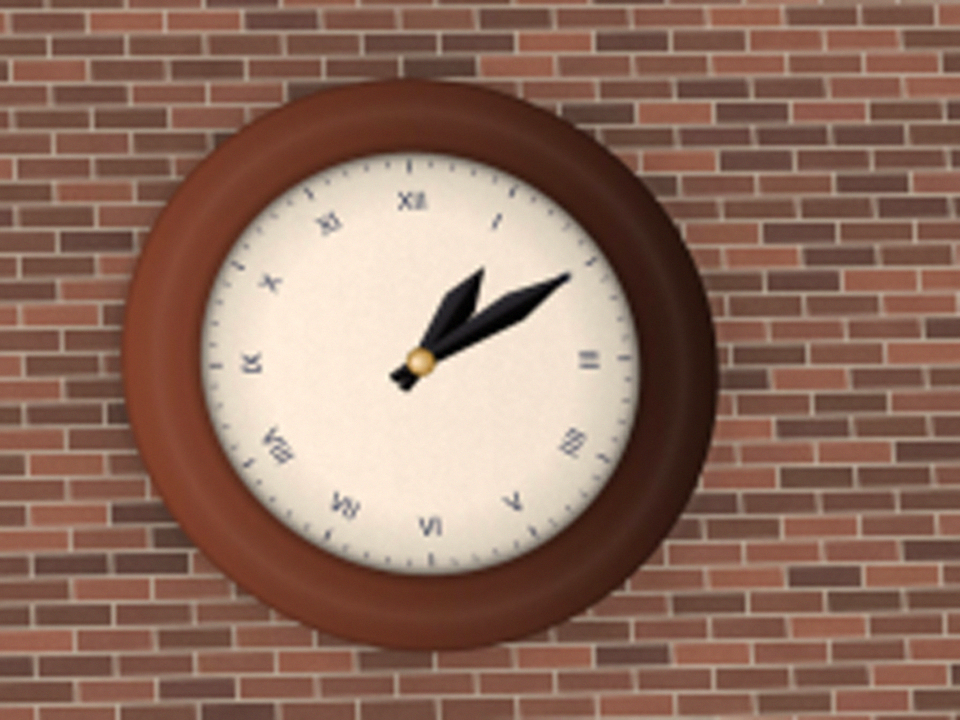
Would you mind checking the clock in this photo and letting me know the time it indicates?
1:10
